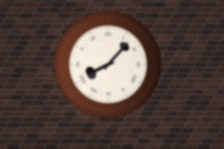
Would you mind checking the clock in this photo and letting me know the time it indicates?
8:07
